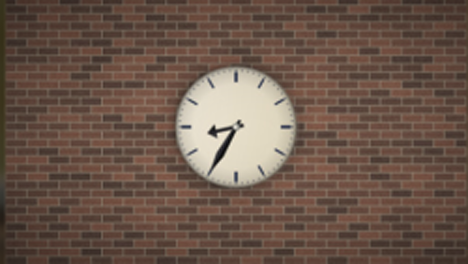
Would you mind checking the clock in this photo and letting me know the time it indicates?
8:35
